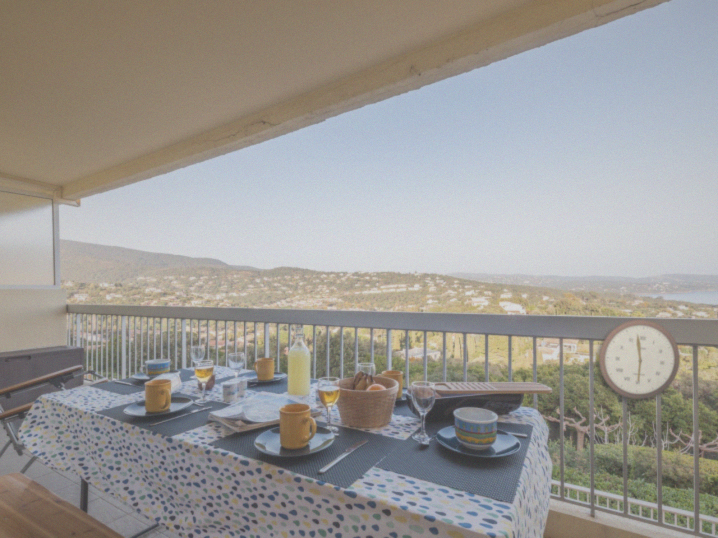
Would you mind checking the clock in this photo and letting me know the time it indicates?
5:58
